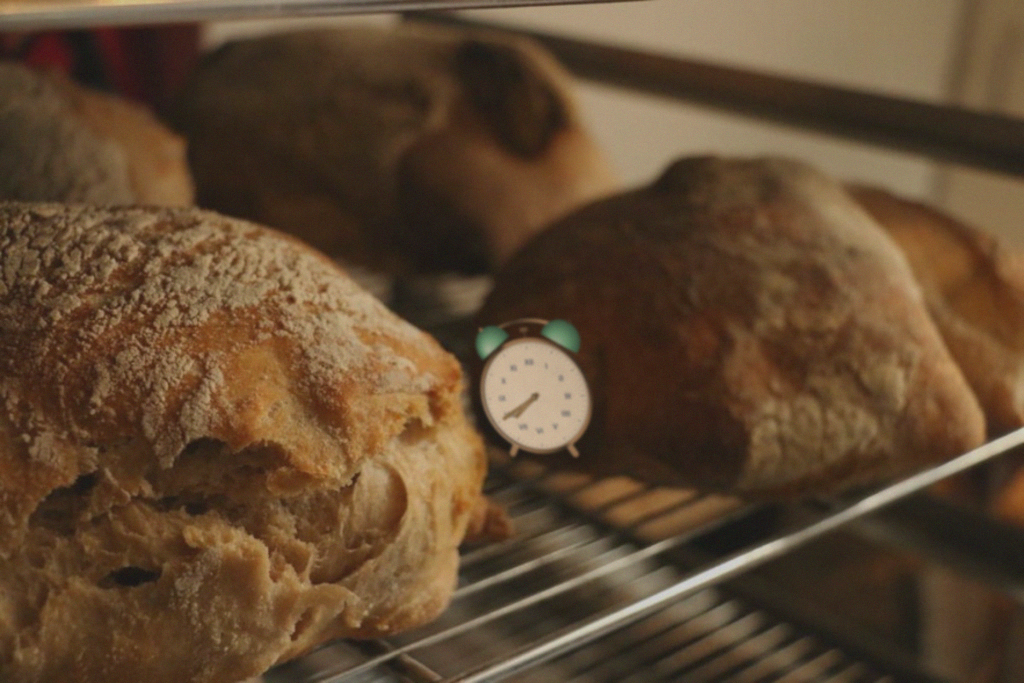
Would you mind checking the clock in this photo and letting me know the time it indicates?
7:40
